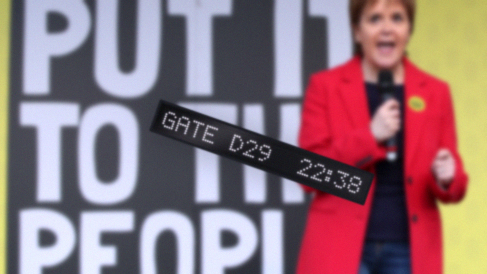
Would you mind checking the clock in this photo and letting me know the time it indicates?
22:38
